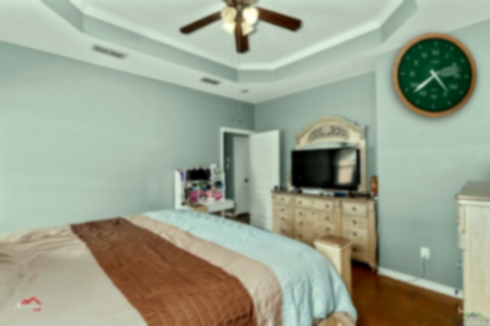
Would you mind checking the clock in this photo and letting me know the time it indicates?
4:38
